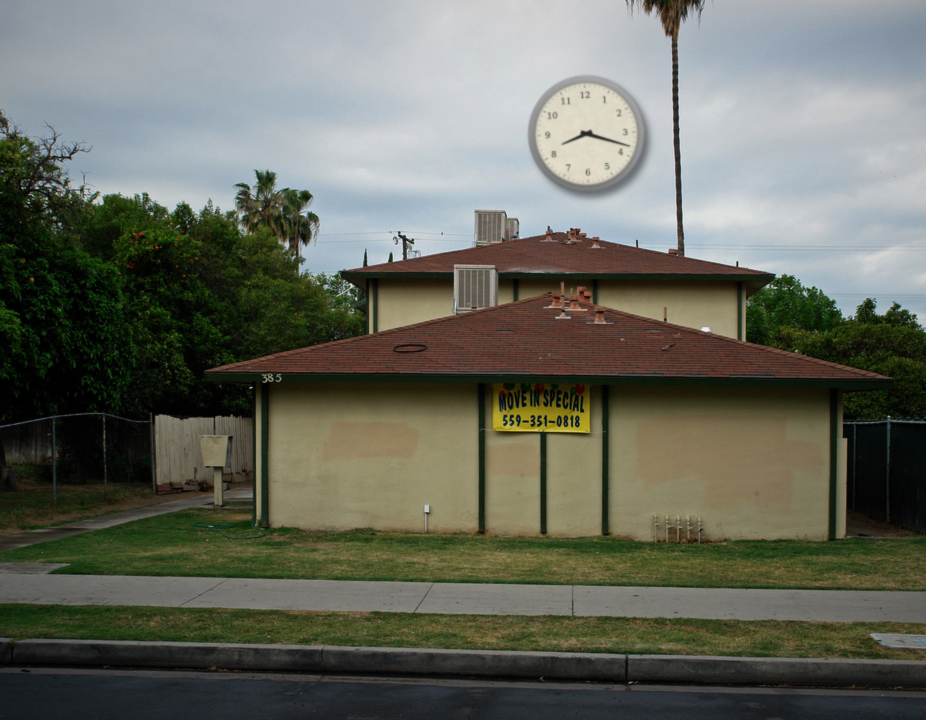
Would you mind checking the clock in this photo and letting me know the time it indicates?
8:18
